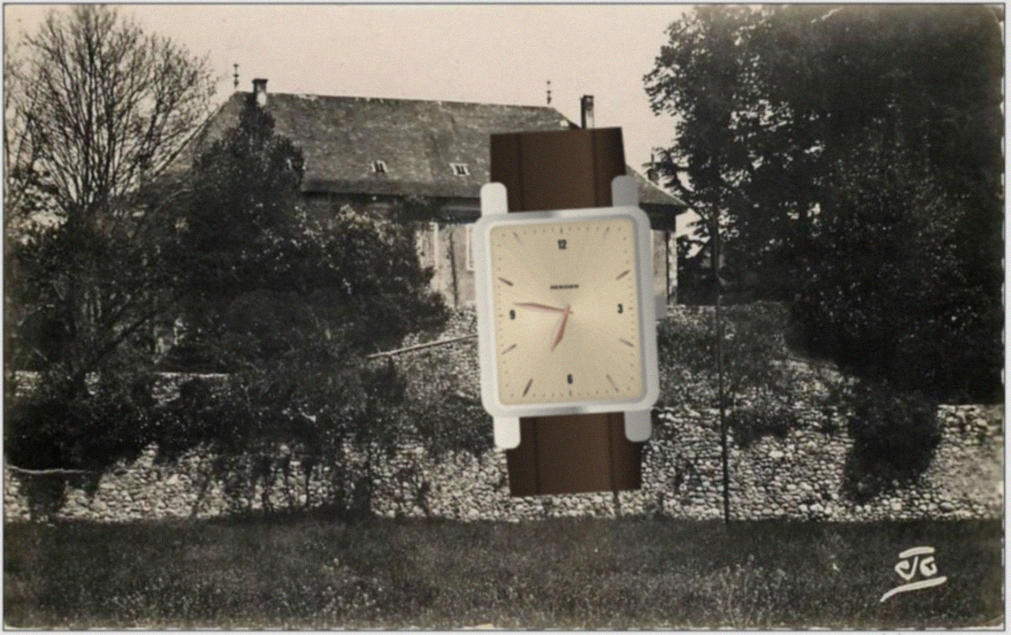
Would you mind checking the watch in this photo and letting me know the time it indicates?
6:47
